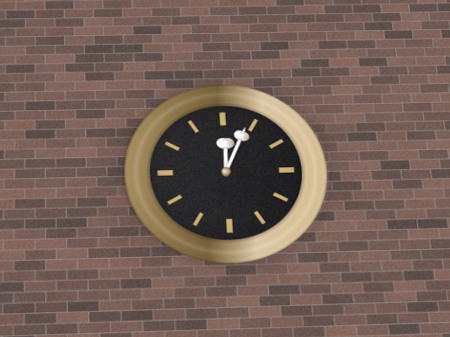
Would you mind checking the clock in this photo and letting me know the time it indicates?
12:04
